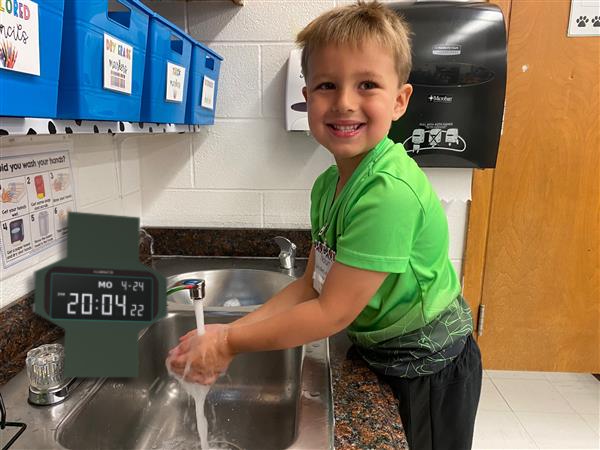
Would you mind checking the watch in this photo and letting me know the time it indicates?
20:04:22
